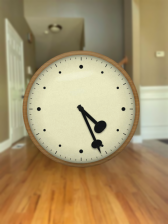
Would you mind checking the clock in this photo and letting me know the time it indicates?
4:26
